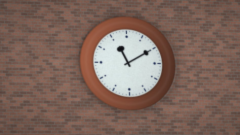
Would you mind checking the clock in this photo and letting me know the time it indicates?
11:10
